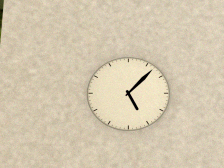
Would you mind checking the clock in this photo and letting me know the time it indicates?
5:07
